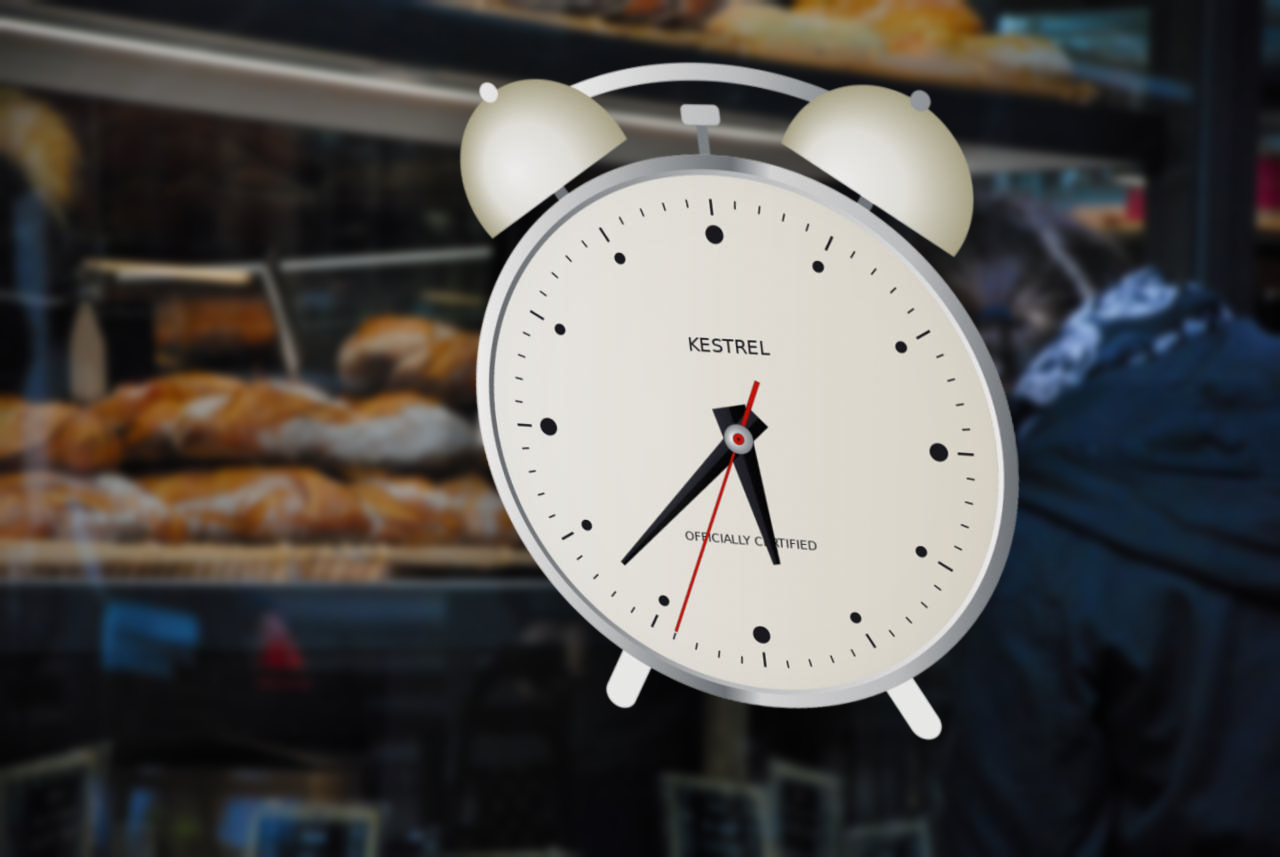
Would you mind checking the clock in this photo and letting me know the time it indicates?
5:37:34
